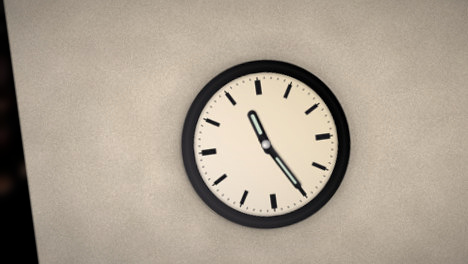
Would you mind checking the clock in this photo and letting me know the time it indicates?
11:25
